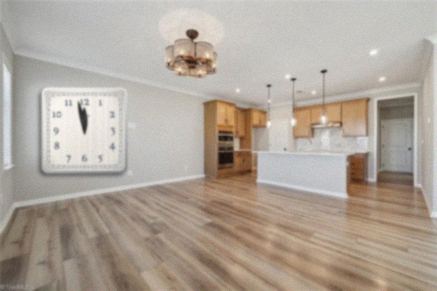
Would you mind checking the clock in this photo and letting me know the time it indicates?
11:58
